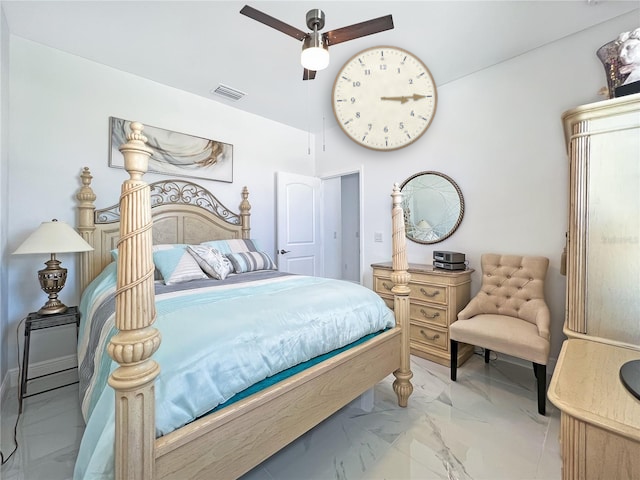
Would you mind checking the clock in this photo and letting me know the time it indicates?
3:15
